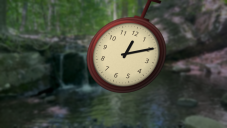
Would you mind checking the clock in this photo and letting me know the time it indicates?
12:10
